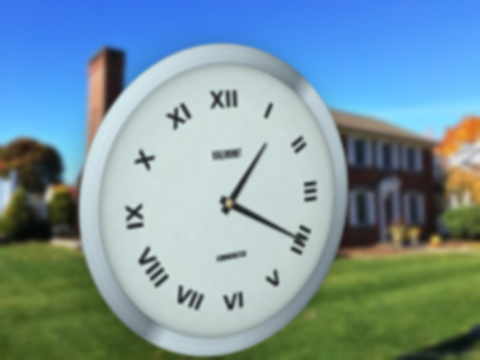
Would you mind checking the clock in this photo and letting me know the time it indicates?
1:20
